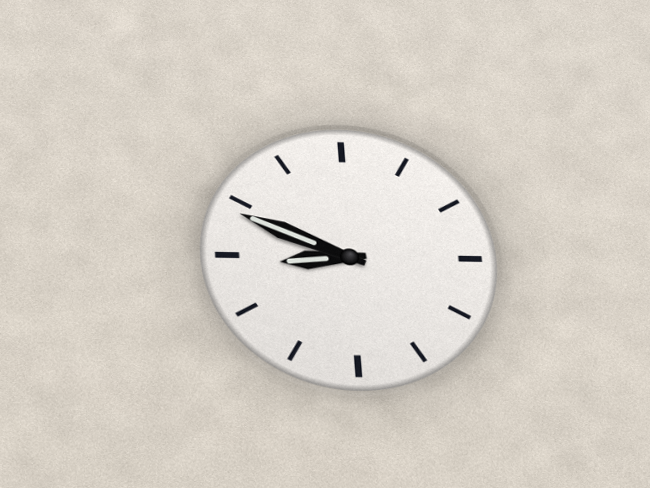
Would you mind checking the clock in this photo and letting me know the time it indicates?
8:49
